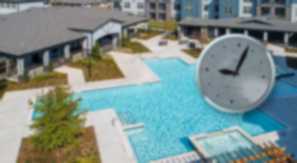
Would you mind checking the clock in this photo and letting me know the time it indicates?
9:03
